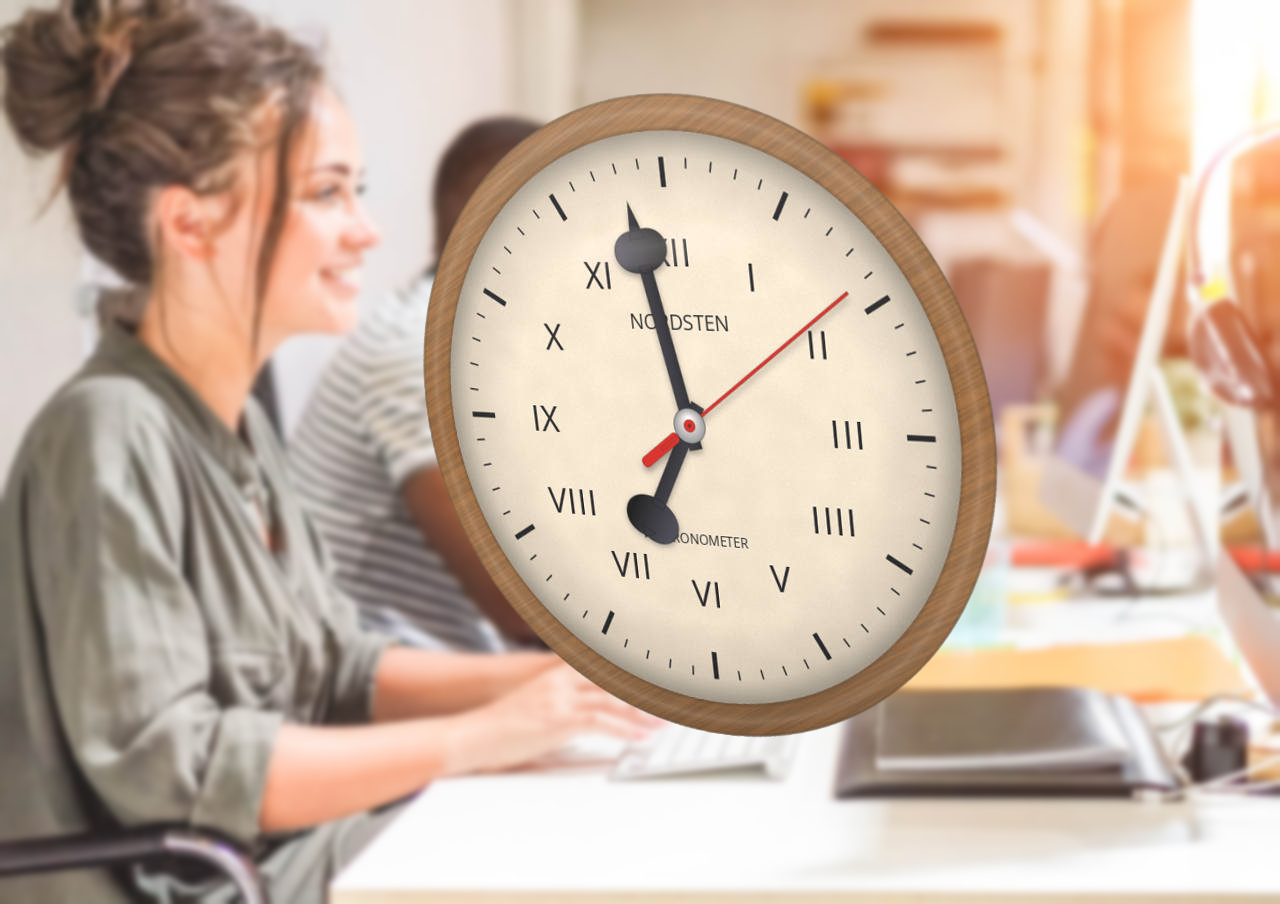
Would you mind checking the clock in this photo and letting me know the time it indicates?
6:58:09
